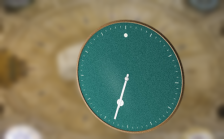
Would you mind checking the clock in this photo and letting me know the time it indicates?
6:33
